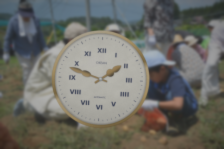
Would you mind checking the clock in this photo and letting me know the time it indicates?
1:48
